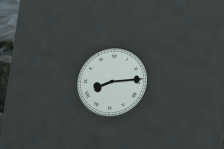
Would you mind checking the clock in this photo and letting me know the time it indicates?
8:14
